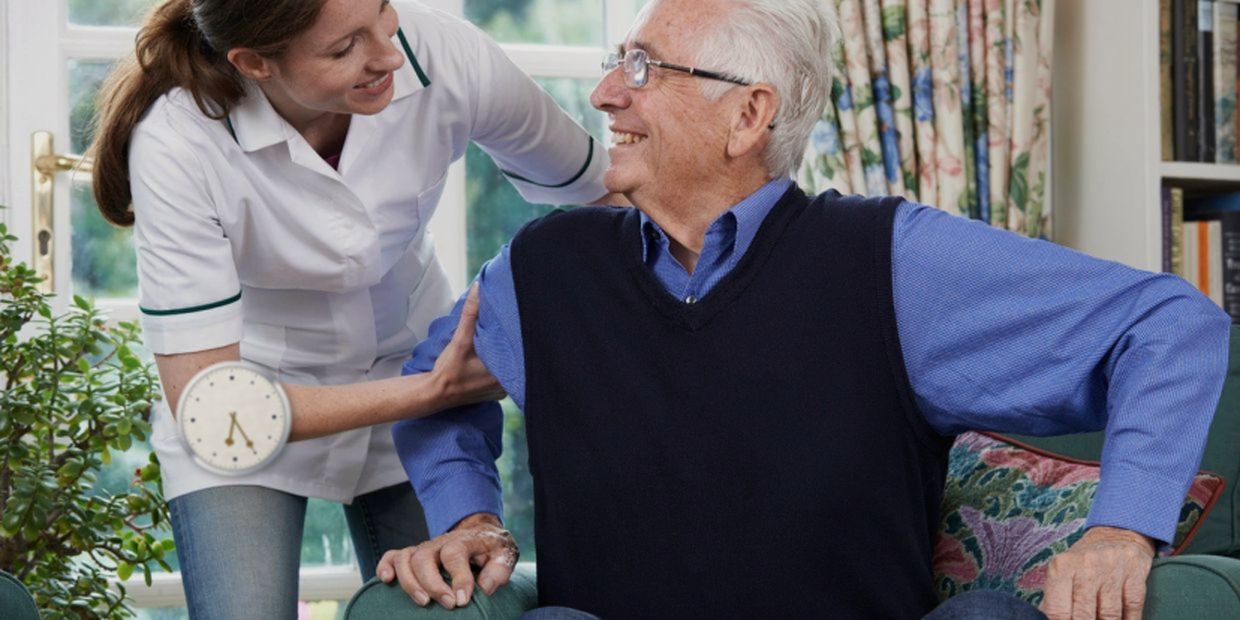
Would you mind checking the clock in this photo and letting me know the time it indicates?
6:25
